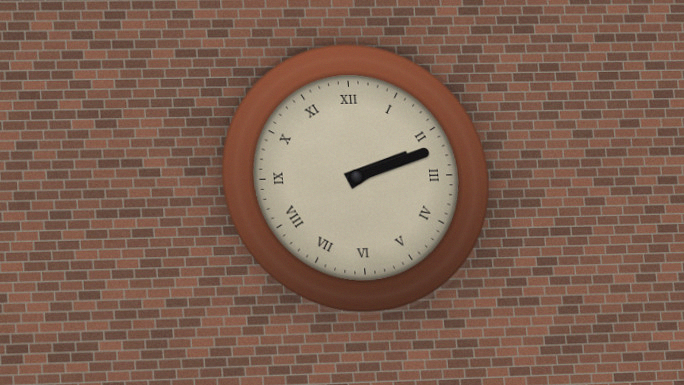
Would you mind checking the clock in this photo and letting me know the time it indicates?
2:12
